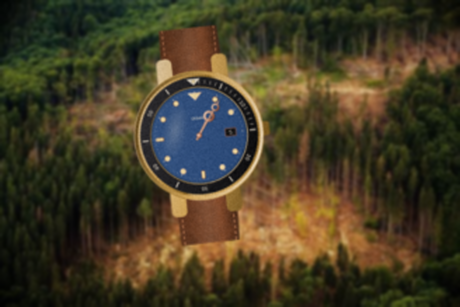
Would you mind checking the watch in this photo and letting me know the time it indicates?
1:06
